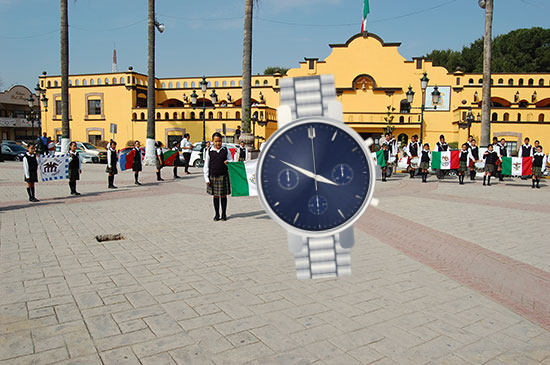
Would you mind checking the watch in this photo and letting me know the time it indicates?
3:50
